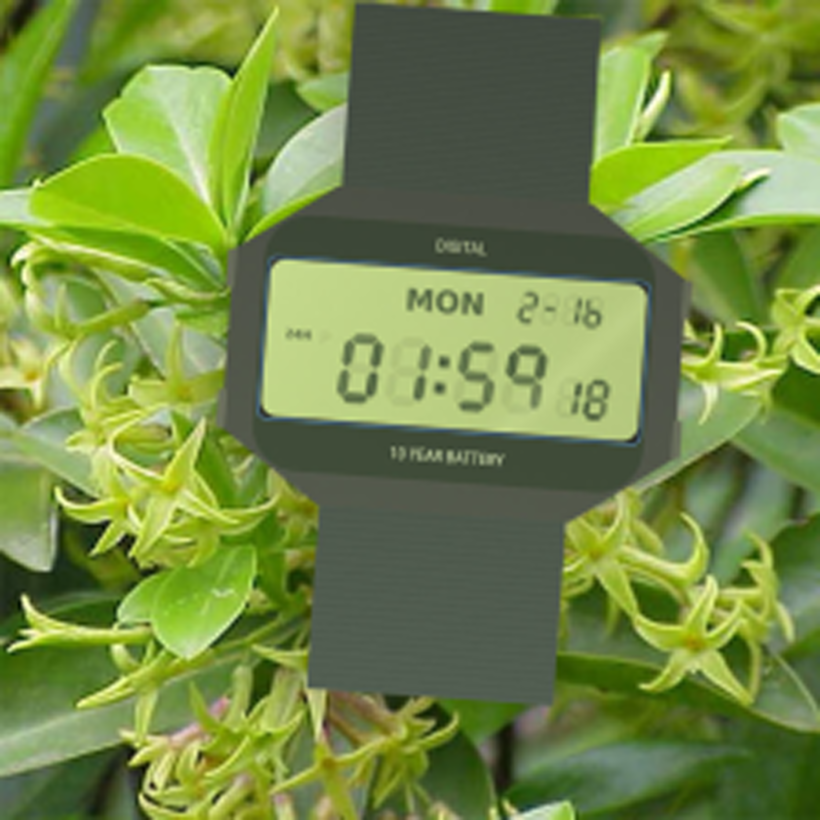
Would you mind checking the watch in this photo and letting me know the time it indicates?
1:59:18
